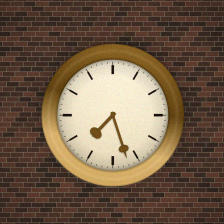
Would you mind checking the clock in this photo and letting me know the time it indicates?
7:27
